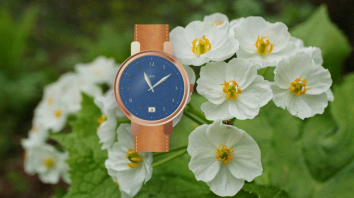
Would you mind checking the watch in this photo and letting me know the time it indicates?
11:09
